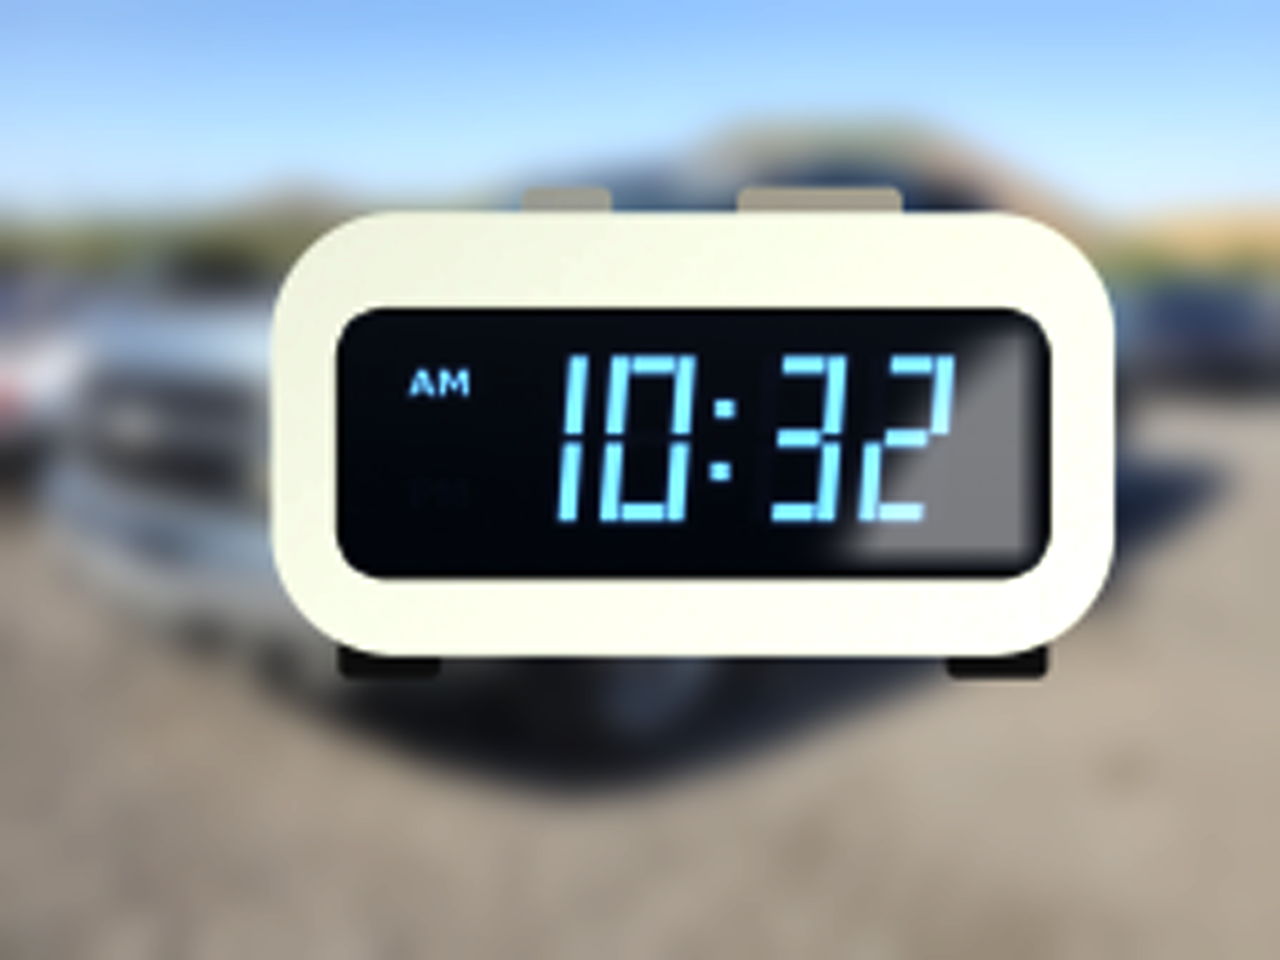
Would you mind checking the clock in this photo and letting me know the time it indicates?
10:32
